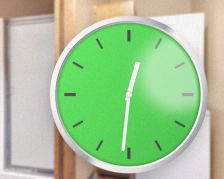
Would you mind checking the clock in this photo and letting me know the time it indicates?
12:31
